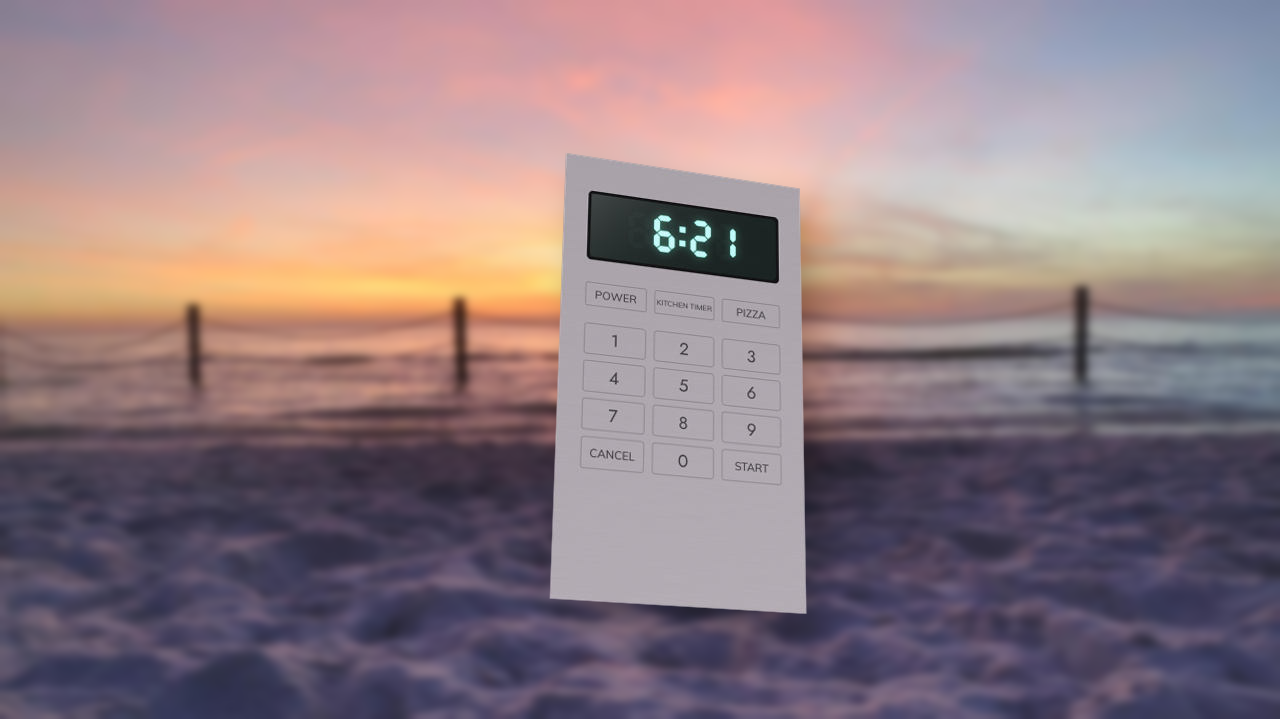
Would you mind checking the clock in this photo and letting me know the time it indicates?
6:21
